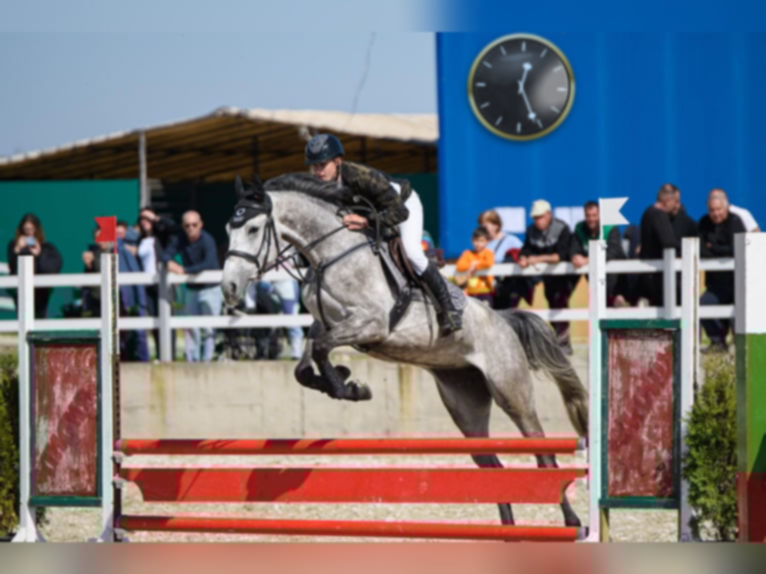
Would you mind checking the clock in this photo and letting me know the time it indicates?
12:26
